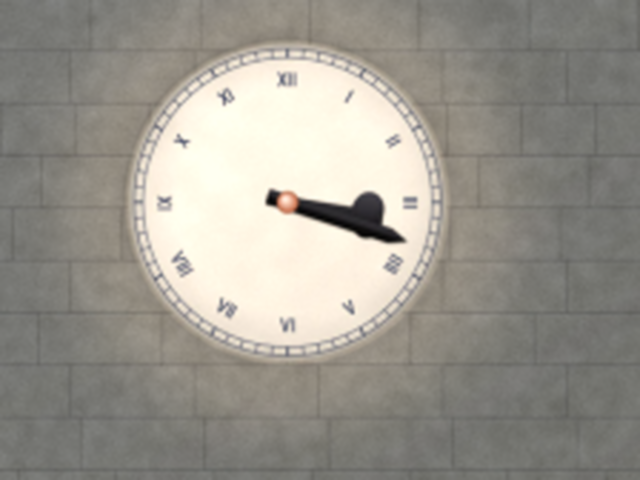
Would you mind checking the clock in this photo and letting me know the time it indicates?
3:18
